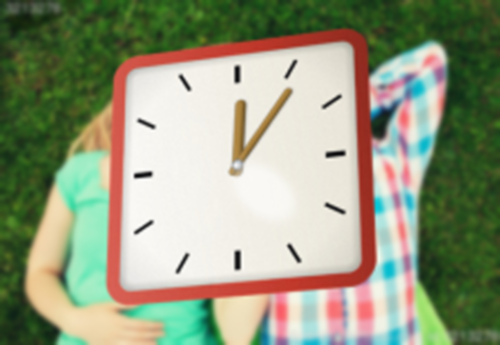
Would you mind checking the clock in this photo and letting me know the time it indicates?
12:06
